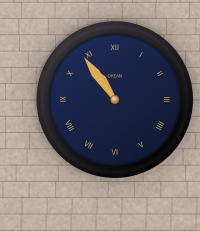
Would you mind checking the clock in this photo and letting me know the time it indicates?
10:54
